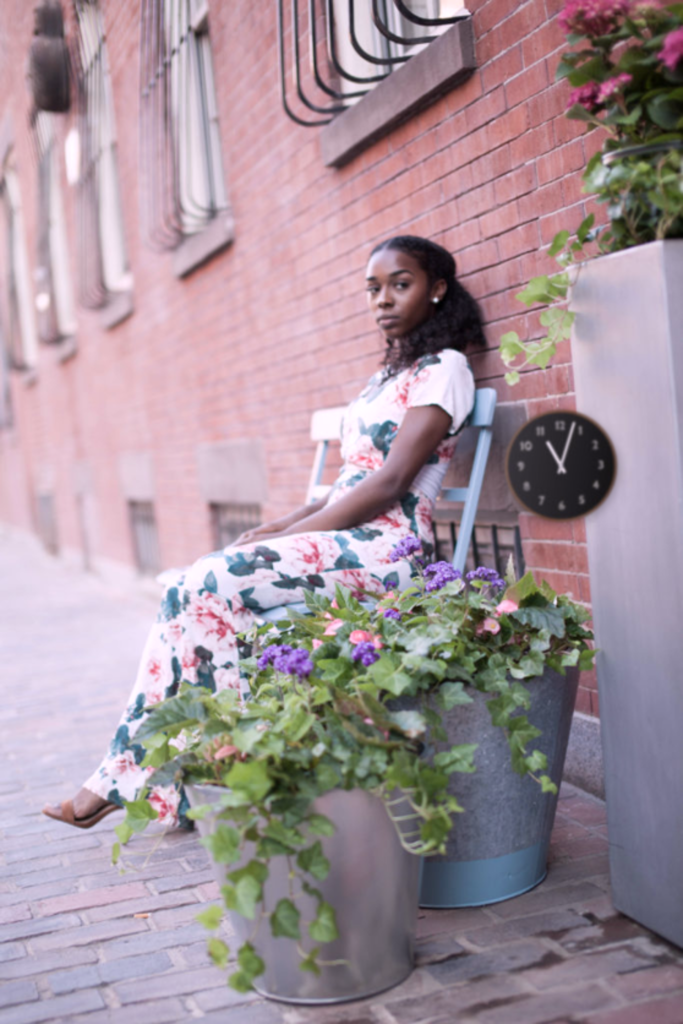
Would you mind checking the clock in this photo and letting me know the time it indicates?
11:03
